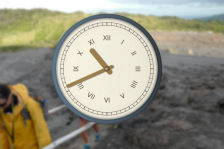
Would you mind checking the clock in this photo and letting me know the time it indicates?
10:41
